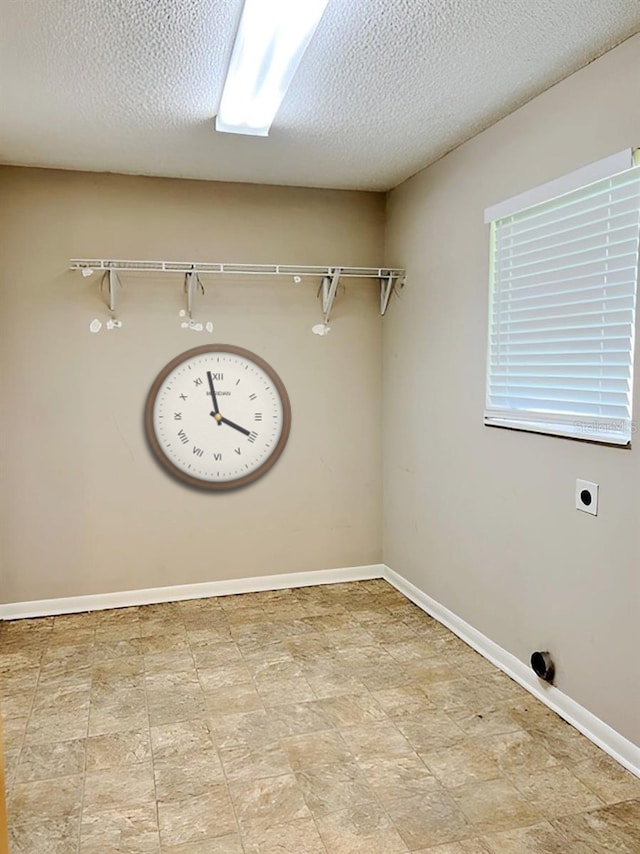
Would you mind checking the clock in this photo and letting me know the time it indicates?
3:58
